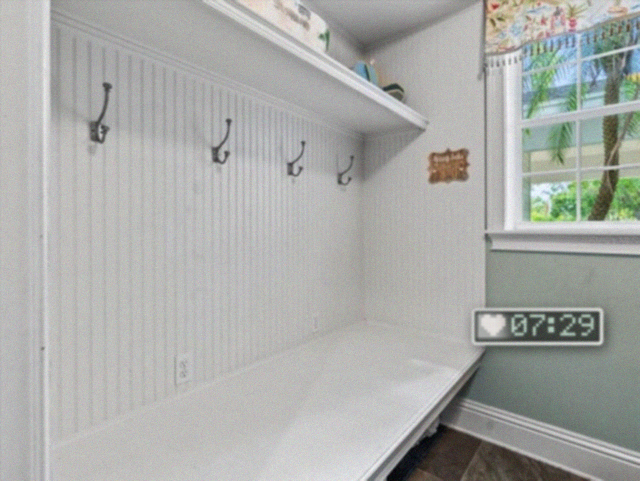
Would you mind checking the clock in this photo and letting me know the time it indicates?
7:29
